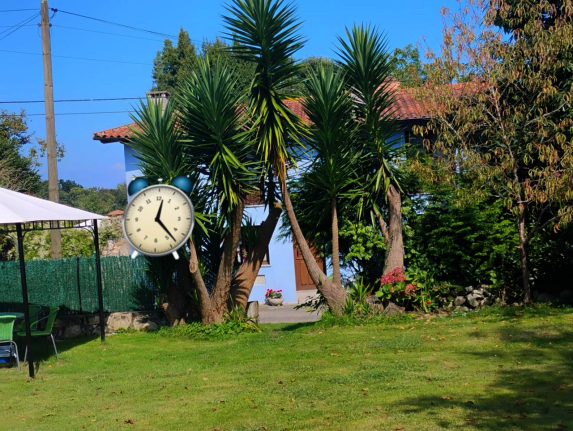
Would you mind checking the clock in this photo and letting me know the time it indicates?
12:23
